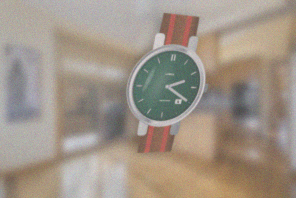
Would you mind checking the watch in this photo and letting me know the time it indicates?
2:20
